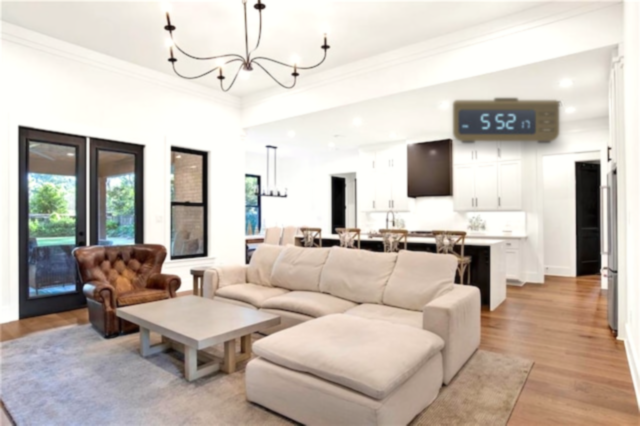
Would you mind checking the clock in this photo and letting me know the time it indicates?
5:52
